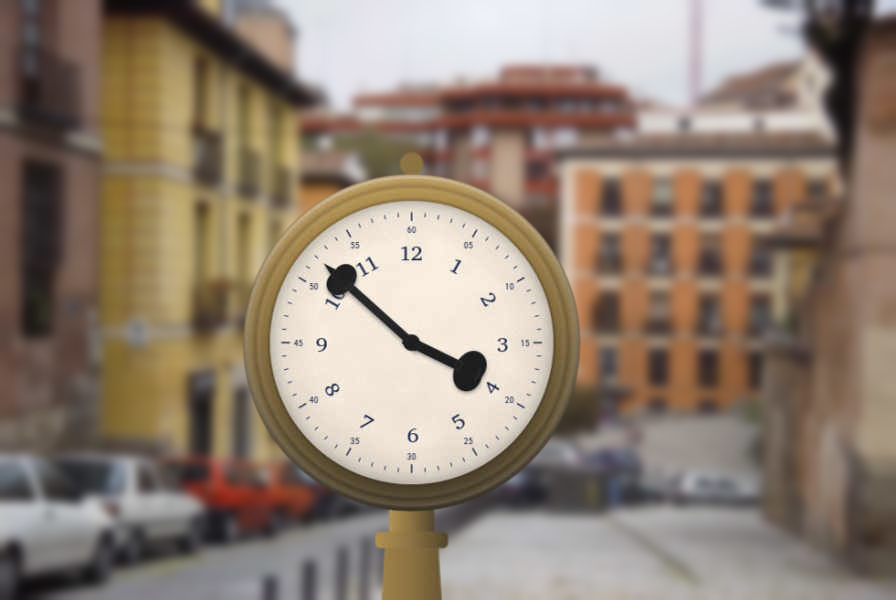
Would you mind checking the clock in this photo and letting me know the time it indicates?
3:52
